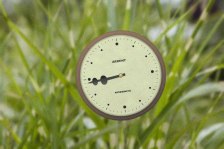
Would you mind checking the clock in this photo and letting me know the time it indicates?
8:44
